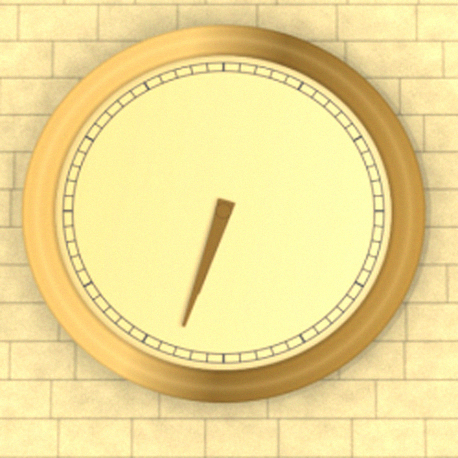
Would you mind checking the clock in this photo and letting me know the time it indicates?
6:33
